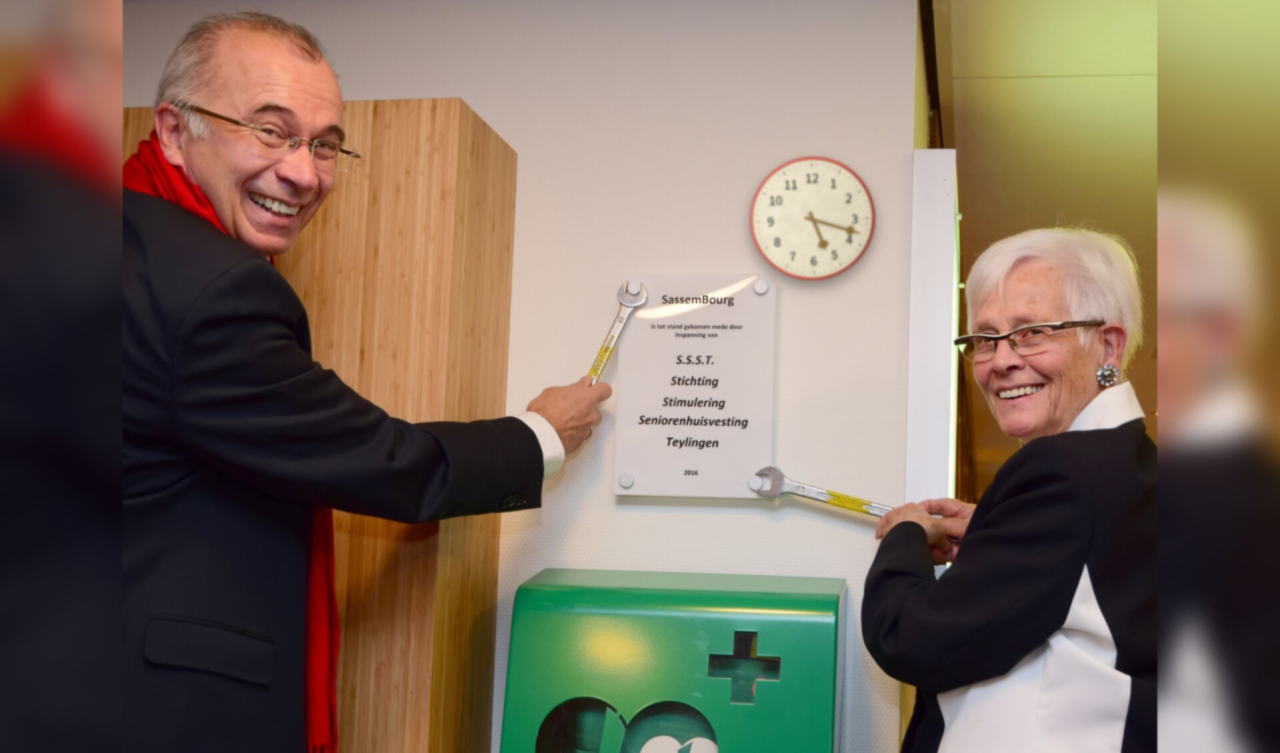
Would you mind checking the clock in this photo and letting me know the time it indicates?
5:18
